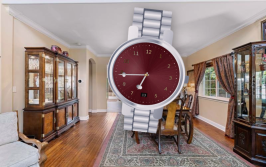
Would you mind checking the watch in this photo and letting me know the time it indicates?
6:44
